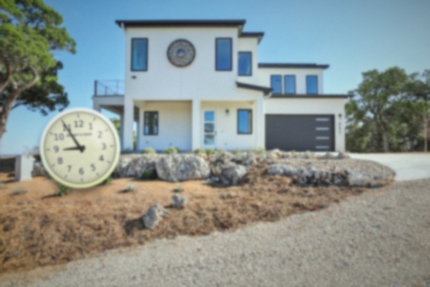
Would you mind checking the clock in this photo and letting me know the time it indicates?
8:55
